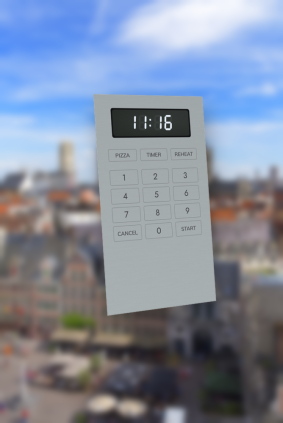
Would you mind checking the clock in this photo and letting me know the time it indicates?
11:16
